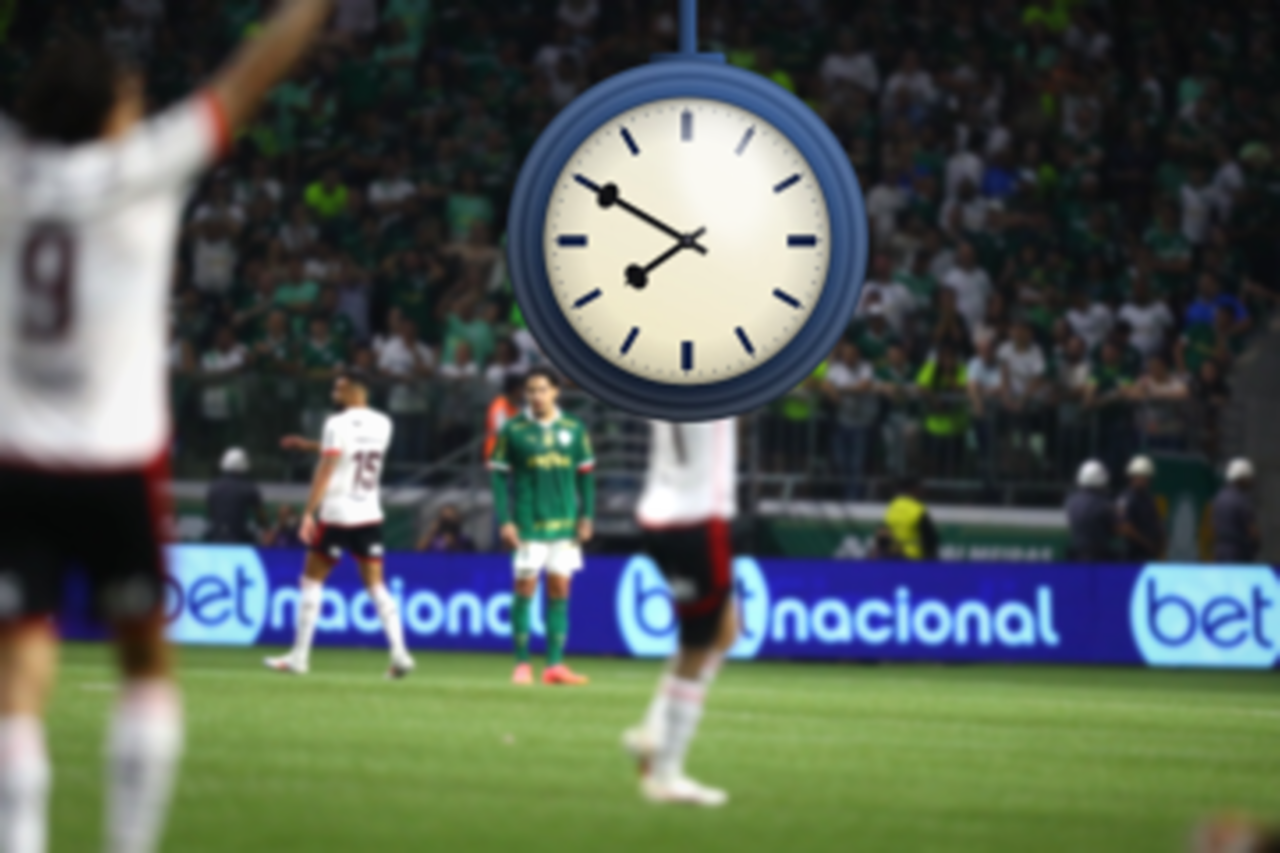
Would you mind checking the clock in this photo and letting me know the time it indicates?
7:50
